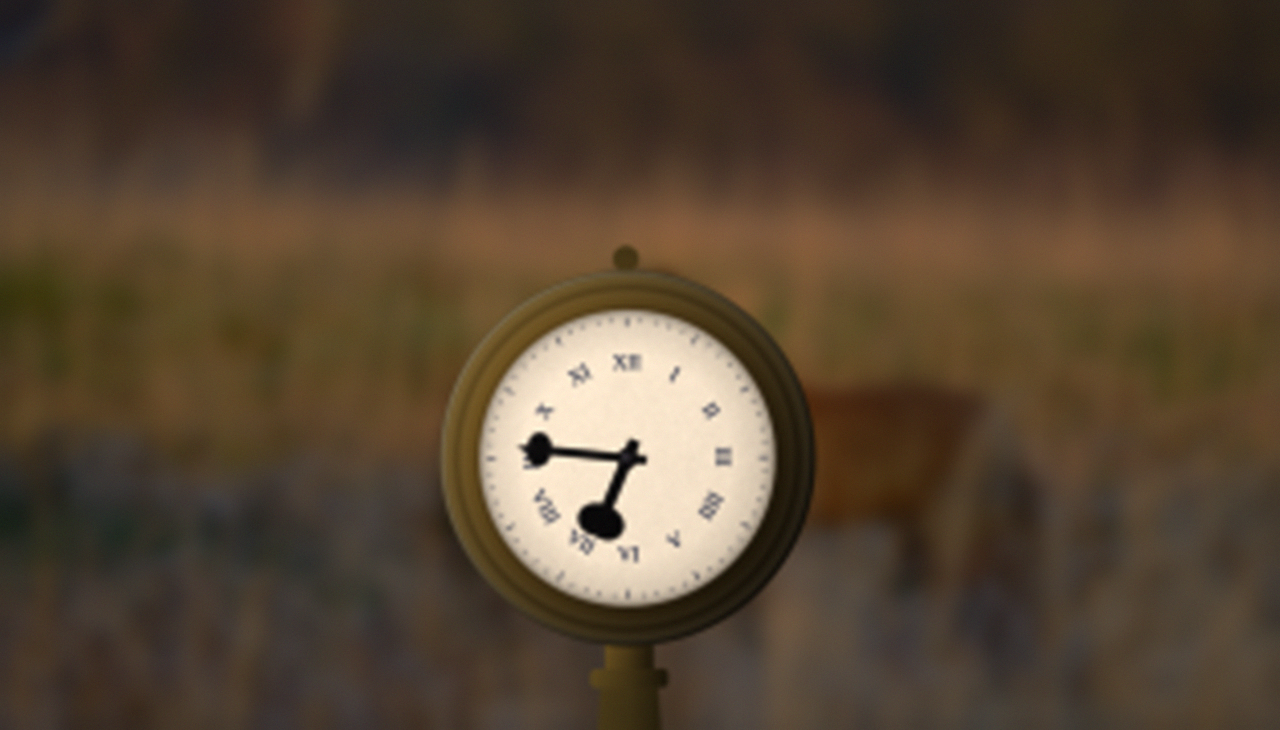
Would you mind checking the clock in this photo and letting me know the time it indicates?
6:46
